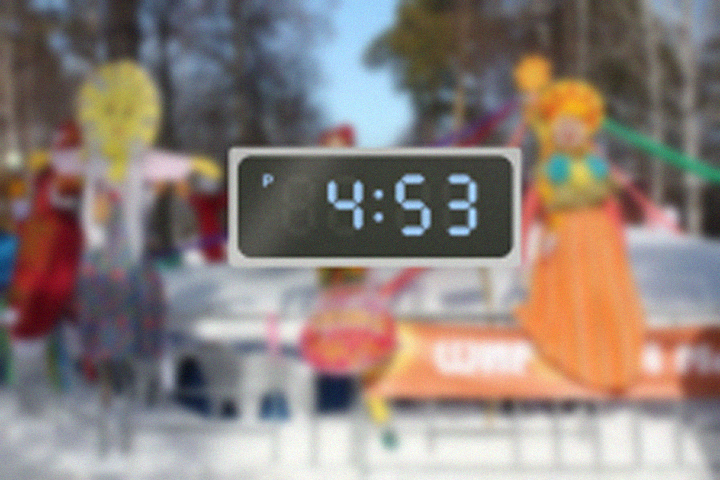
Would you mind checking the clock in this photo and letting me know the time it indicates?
4:53
